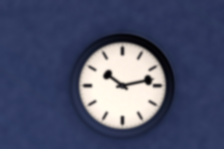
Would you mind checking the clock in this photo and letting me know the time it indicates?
10:13
